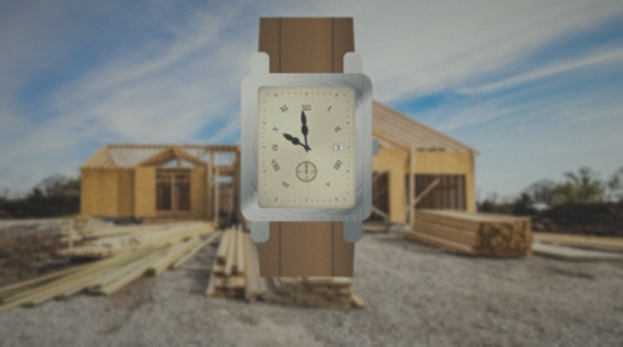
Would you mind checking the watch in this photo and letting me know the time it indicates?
9:59
